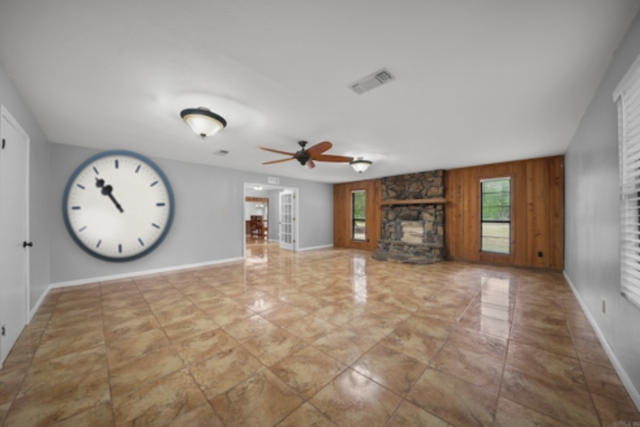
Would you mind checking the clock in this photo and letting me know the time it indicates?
10:54
